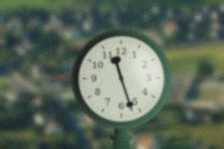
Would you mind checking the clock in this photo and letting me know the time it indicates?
11:27
